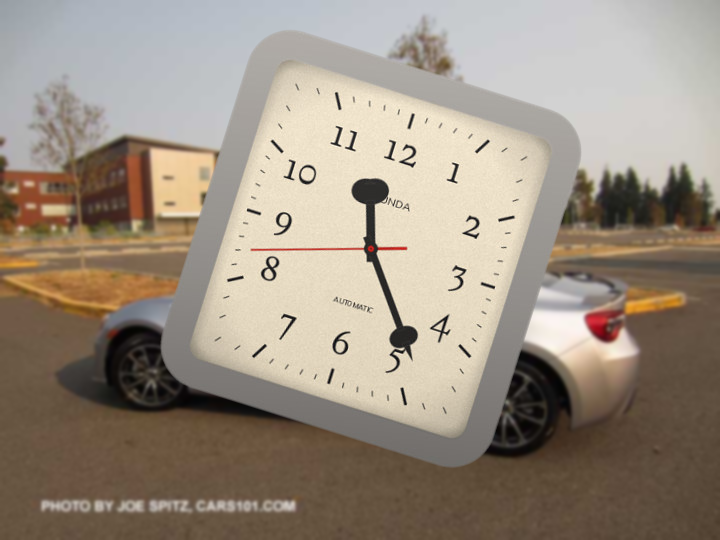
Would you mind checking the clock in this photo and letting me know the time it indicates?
11:23:42
